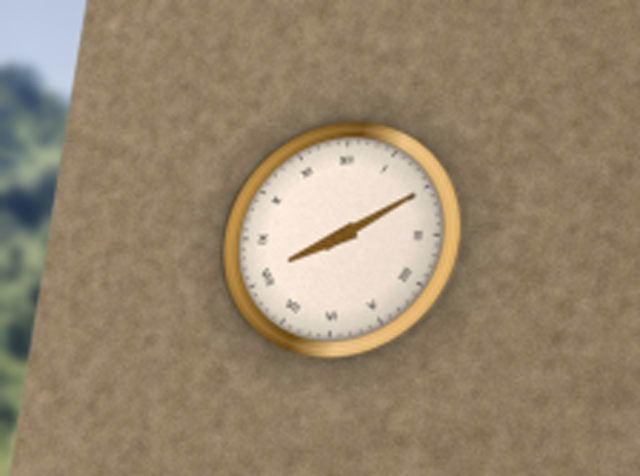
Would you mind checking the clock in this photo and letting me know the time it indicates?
8:10
